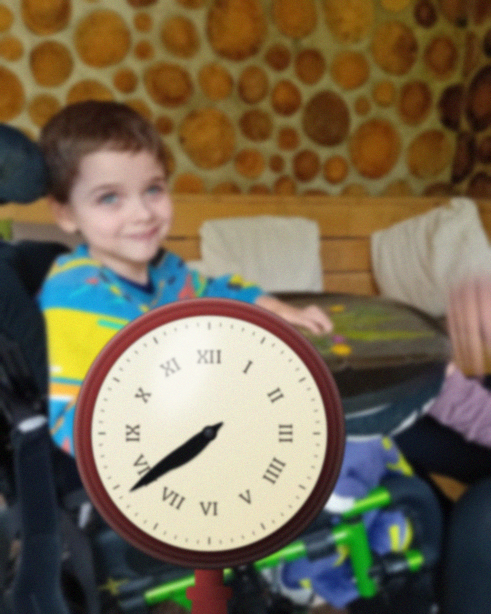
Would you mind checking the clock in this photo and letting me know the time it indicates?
7:39
